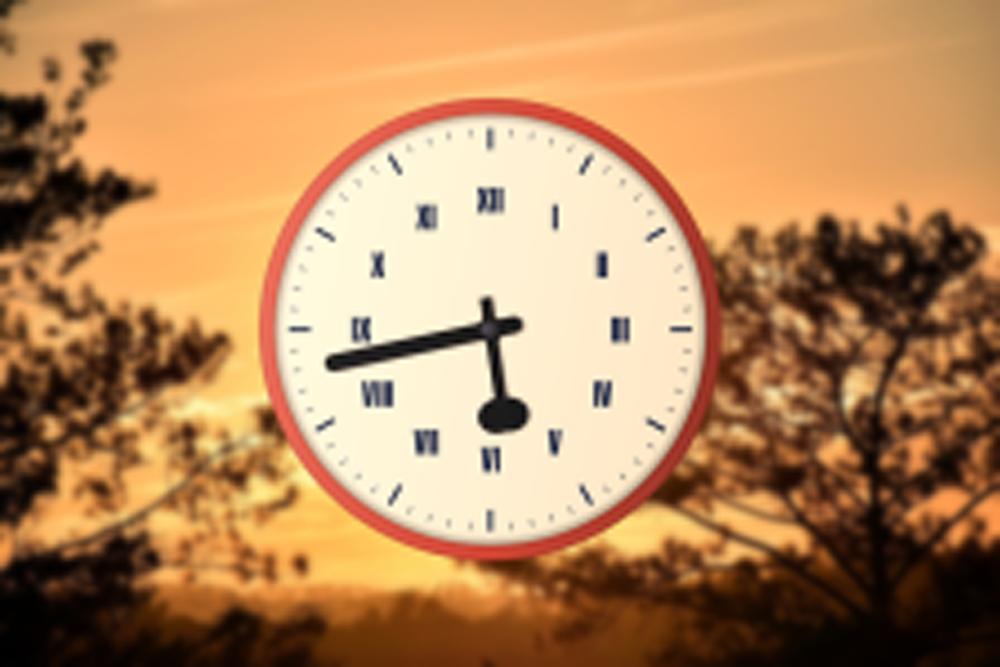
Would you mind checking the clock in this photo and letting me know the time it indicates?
5:43
